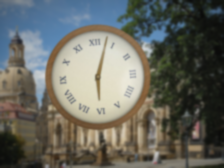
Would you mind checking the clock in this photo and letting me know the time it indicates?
6:03
